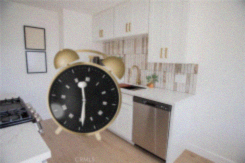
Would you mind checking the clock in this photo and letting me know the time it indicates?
11:29
